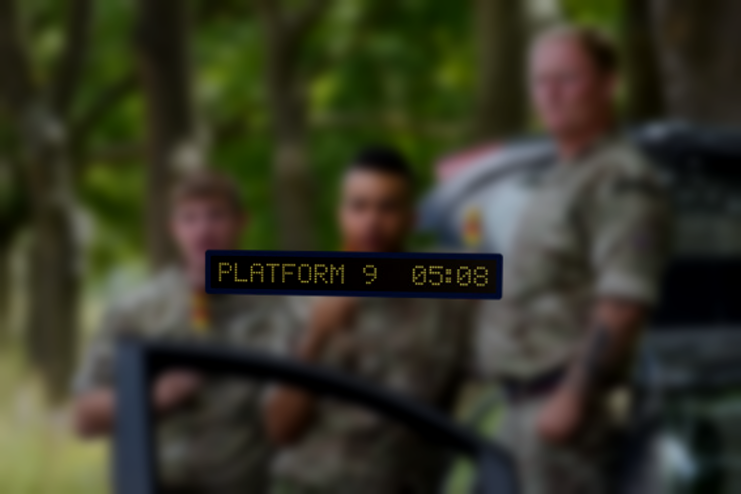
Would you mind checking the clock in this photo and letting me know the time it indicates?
5:08
